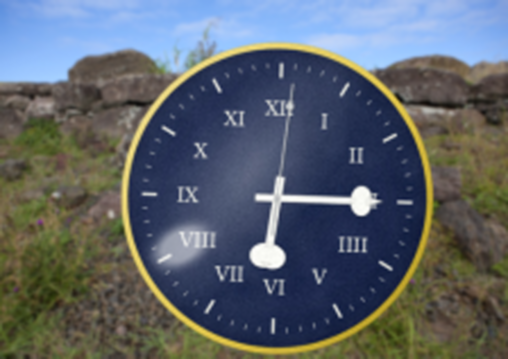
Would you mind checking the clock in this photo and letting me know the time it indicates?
6:15:01
